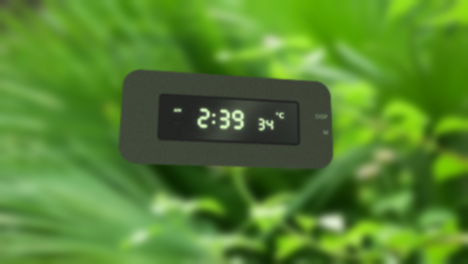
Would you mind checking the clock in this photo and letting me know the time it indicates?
2:39
